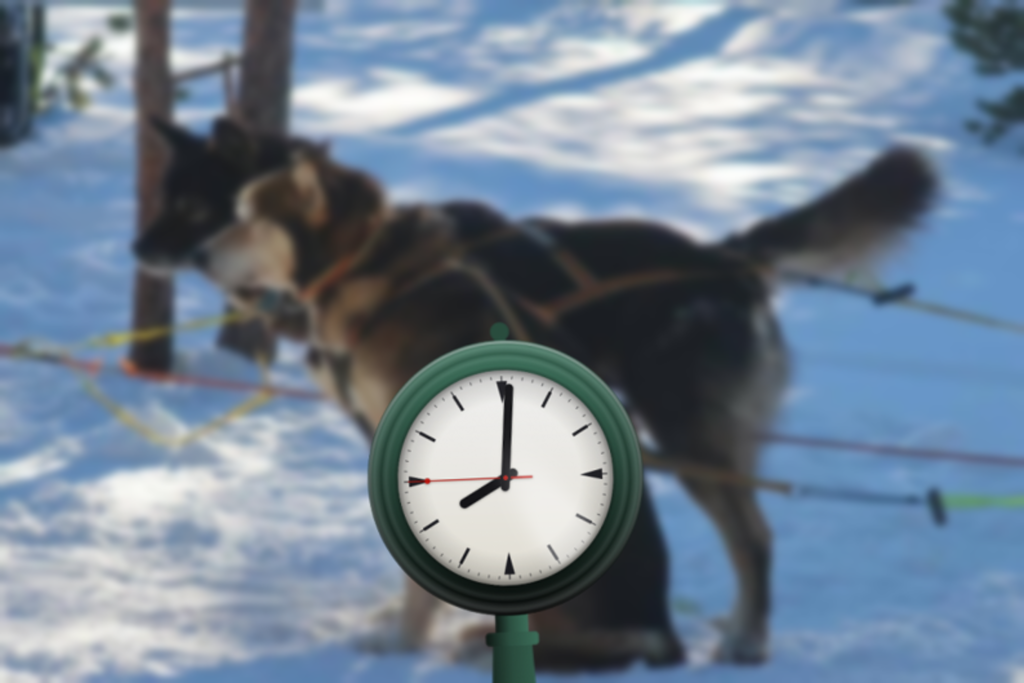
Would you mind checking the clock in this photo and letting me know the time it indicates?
8:00:45
